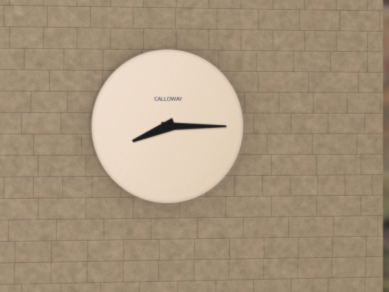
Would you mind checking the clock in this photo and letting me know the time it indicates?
8:15
